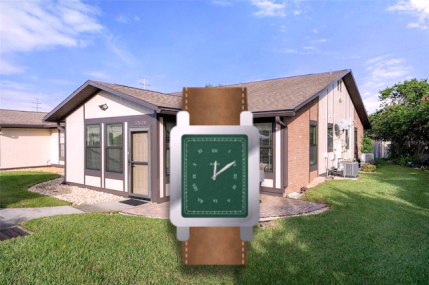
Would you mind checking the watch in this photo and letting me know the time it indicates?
12:09
